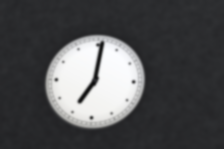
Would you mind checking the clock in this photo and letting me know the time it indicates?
7:01
